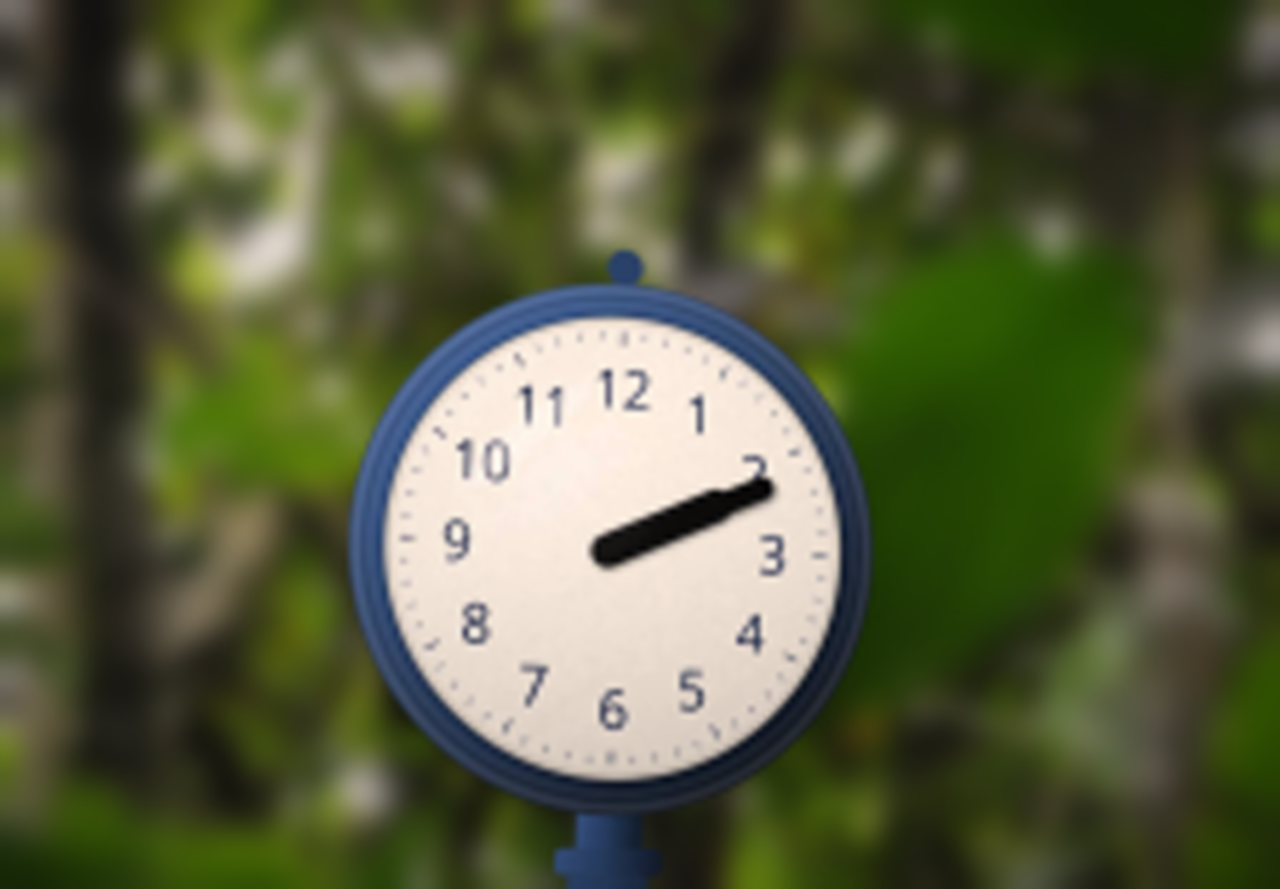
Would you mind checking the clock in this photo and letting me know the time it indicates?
2:11
